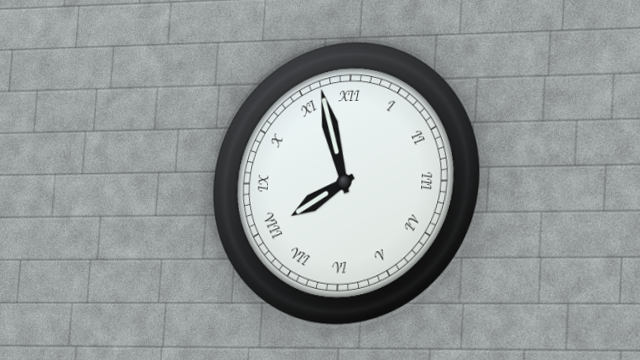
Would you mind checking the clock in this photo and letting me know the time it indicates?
7:57
